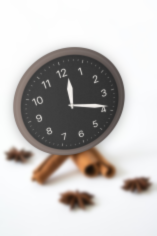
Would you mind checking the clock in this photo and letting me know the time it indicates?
12:19
